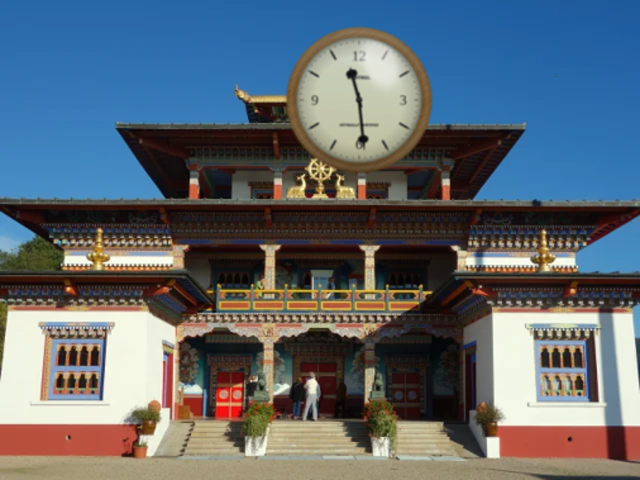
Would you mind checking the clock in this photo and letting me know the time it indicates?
11:29
